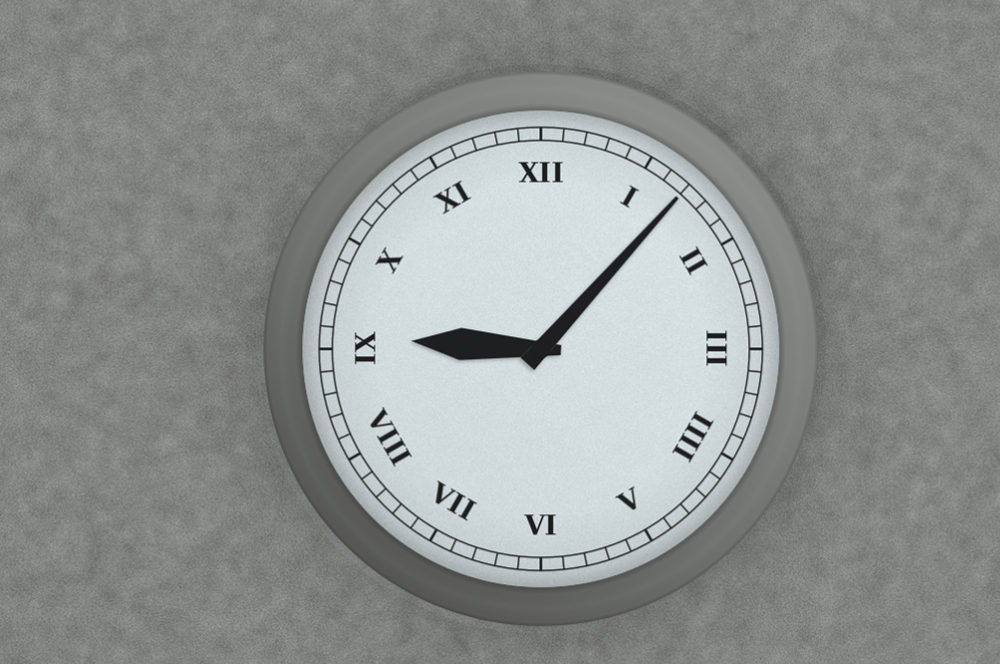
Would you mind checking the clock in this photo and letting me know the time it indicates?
9:07
